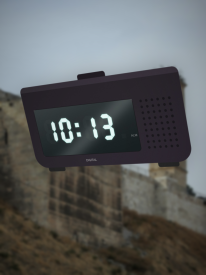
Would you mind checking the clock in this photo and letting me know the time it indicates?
10:13
